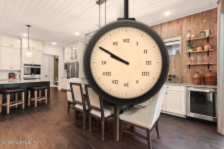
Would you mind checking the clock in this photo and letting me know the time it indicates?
9:50
